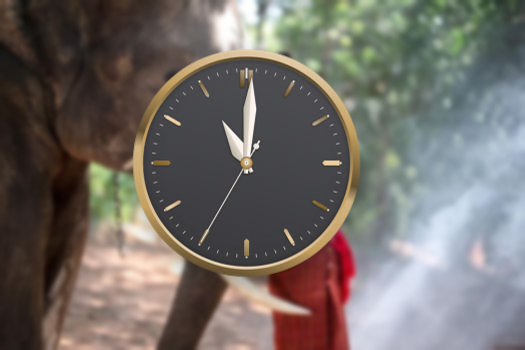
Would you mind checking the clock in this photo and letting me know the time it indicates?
11:00:35
